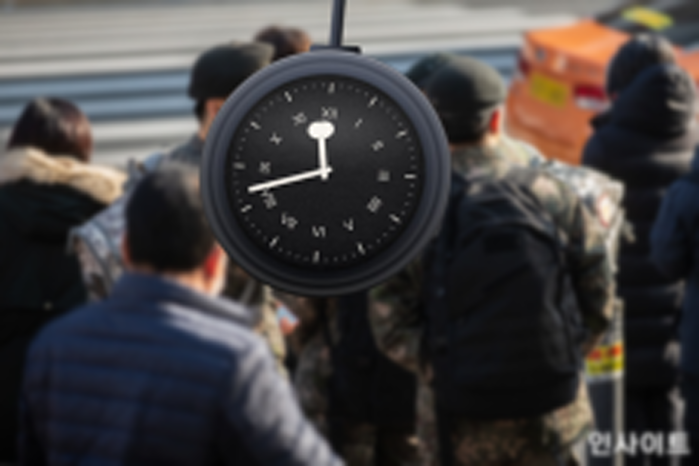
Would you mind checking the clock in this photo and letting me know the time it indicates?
11:42
